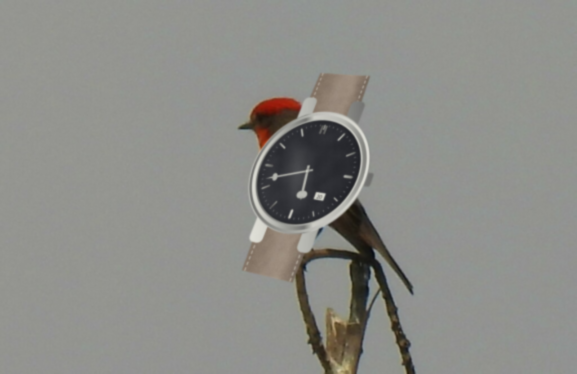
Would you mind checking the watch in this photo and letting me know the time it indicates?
5:42
